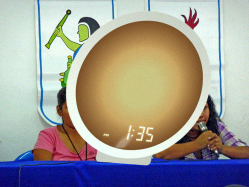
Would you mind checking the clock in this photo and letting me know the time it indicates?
1:35
